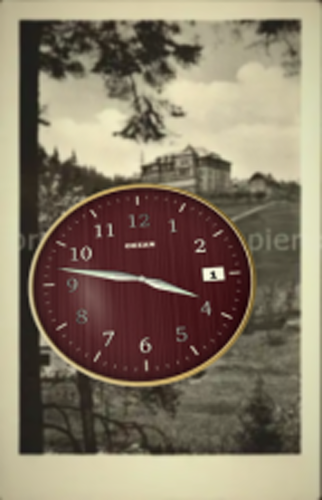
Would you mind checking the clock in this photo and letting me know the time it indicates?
3:47
